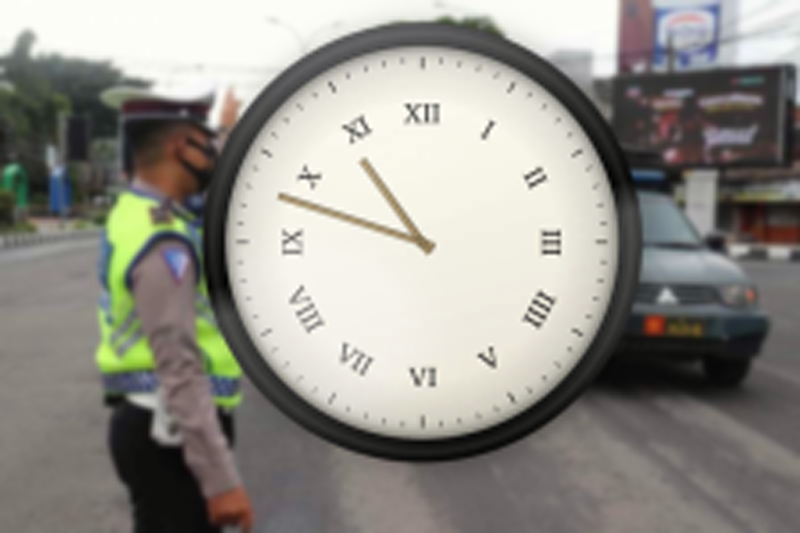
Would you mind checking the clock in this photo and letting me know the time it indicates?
10:48
